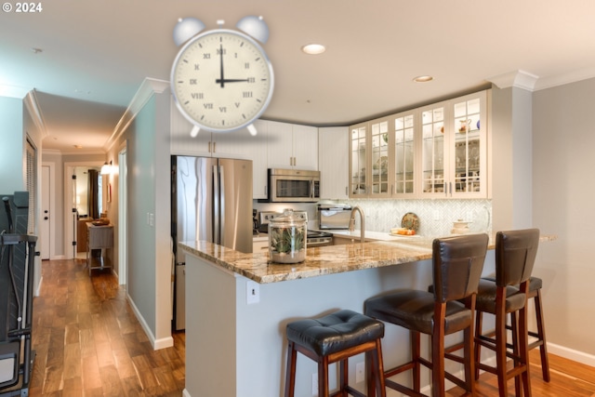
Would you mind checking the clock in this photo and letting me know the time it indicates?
3:00
